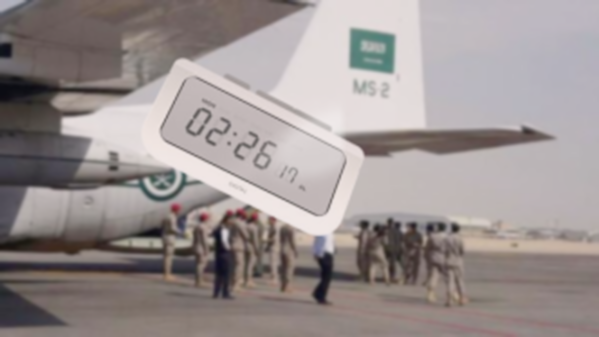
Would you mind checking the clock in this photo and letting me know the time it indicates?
2:26:17
